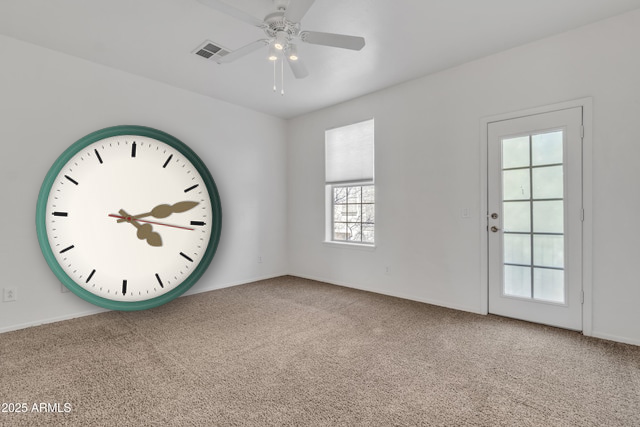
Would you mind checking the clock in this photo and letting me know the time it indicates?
4:12:16
